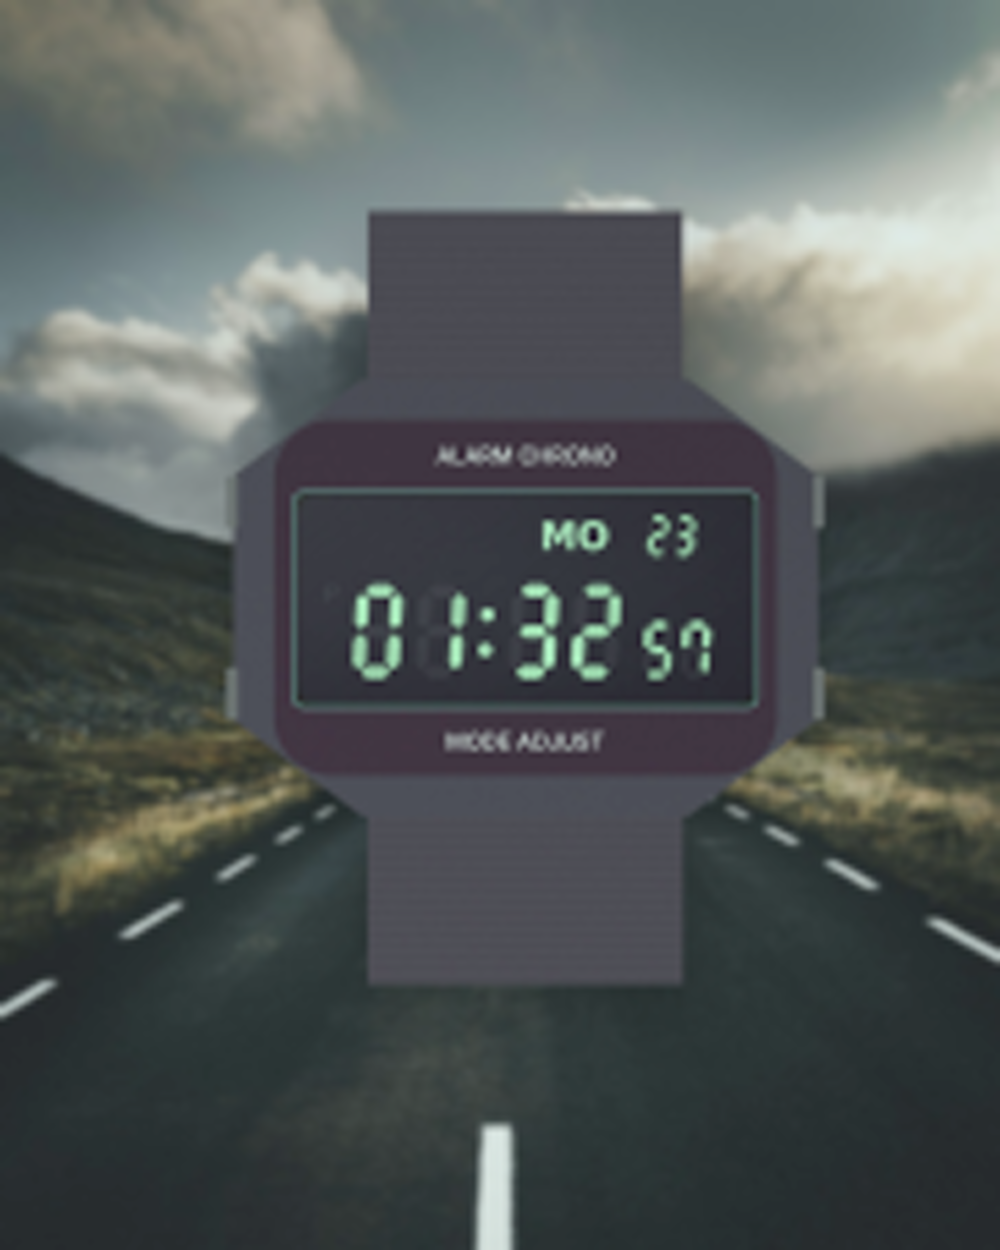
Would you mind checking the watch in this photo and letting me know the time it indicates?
1:32:57
